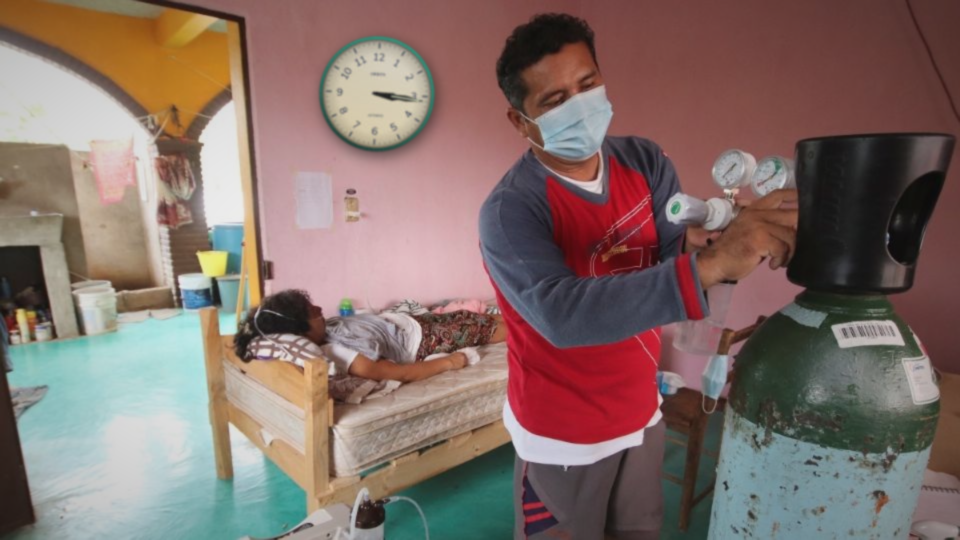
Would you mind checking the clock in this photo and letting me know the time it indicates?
3:16
